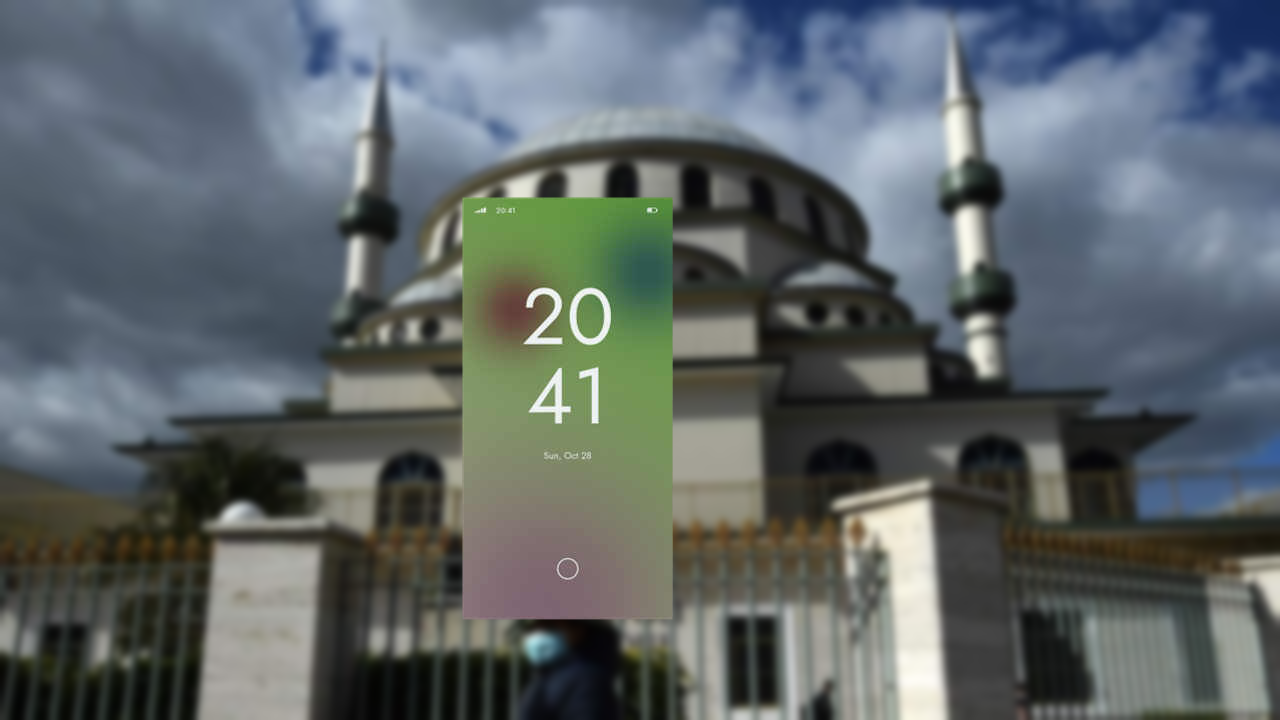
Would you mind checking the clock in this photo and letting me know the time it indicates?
20:41
